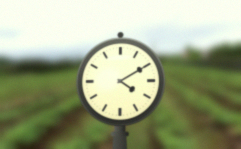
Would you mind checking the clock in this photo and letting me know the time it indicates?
4:10
